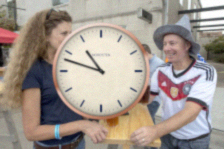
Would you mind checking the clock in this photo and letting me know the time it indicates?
10:48
